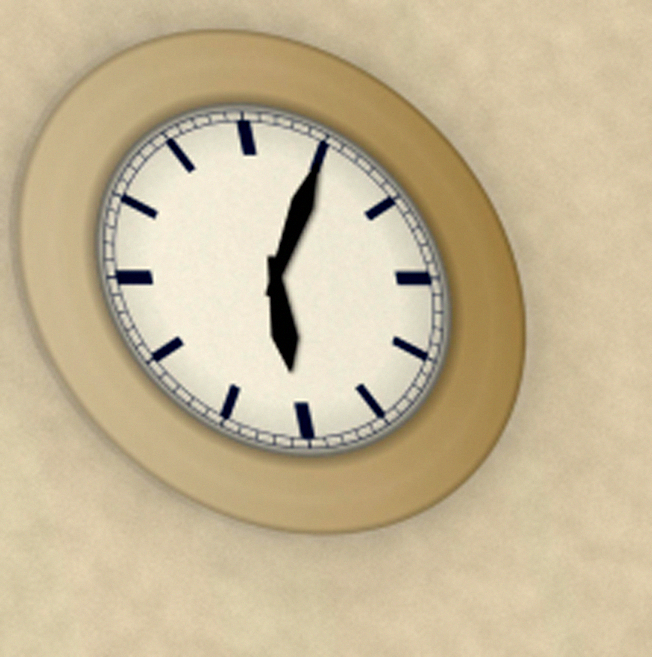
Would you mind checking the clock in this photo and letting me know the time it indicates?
6:05
